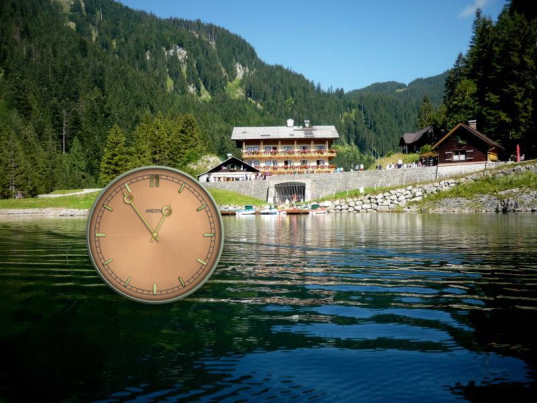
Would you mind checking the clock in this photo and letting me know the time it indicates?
12:54
